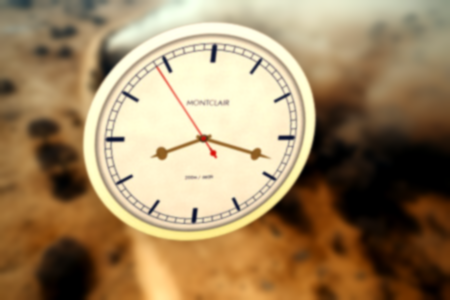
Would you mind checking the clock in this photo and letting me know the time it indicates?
8:17:54
